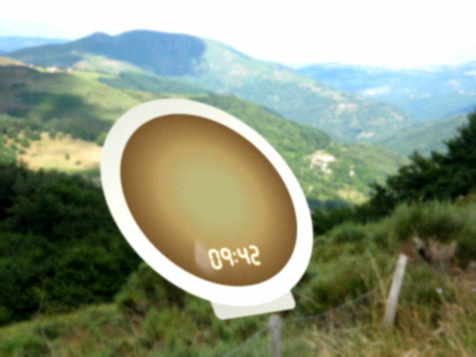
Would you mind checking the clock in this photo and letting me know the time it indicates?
9:42
